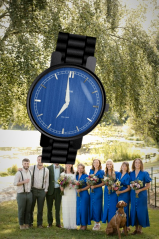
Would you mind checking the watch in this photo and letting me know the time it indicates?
6:59
